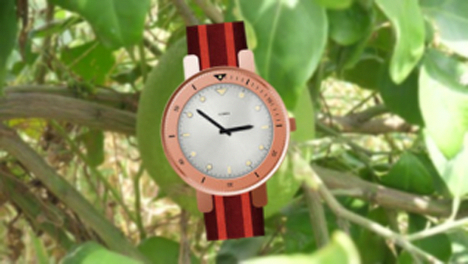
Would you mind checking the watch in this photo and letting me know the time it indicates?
2:52
